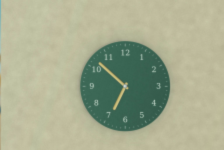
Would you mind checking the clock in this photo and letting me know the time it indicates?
6:52
